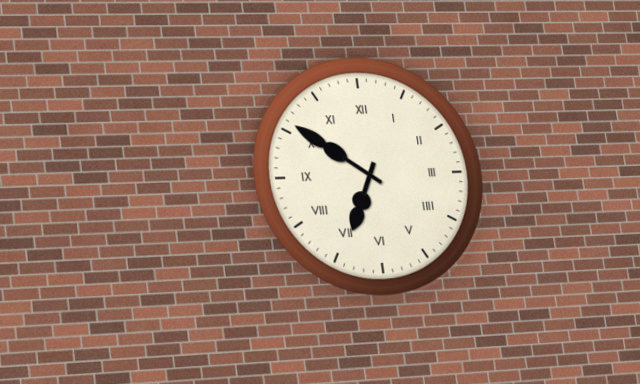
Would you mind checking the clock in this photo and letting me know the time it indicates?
6:51
